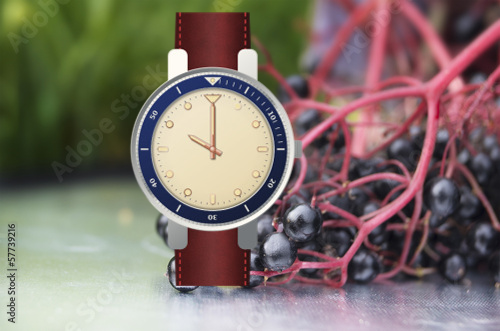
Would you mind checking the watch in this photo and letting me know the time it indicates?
10:00
